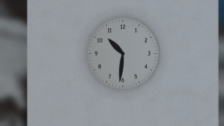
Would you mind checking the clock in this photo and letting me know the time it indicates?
10:31
